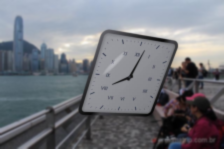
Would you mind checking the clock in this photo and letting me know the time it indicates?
8:02
